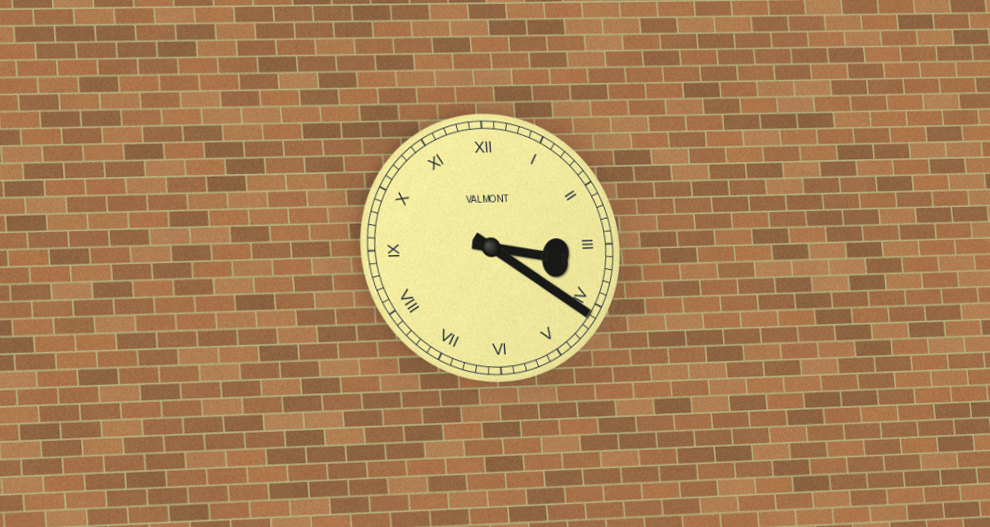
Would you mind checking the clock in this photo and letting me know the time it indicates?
3:21
